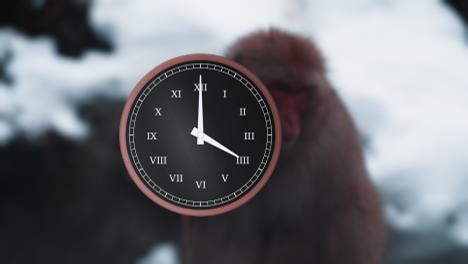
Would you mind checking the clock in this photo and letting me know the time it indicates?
4:00
